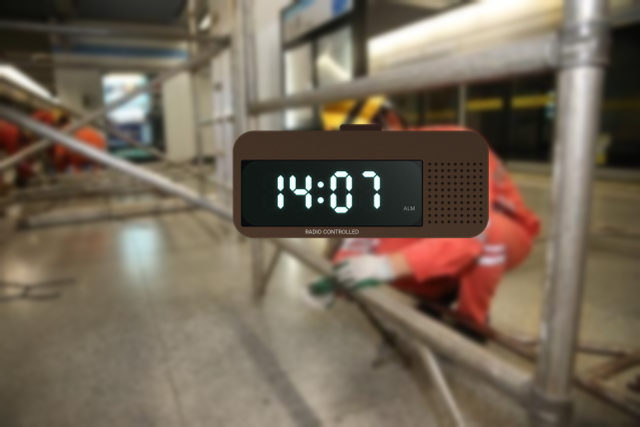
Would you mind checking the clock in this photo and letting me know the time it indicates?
14:07
